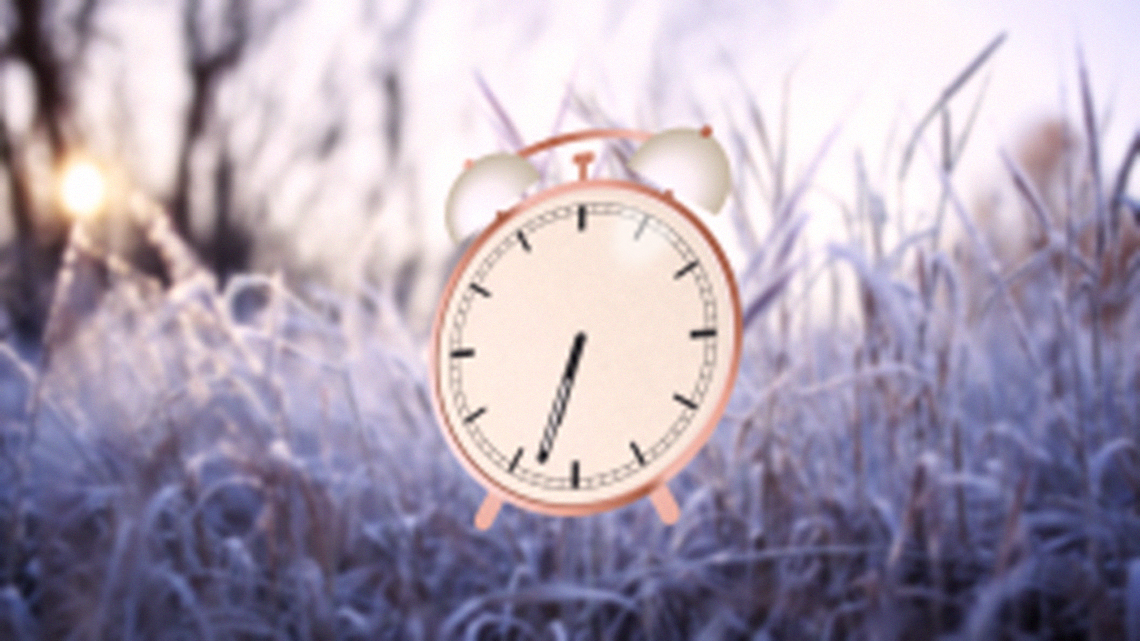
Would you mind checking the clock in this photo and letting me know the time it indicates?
6:33
